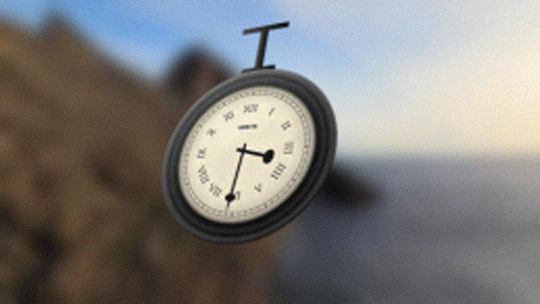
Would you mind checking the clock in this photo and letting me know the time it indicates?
3:31
